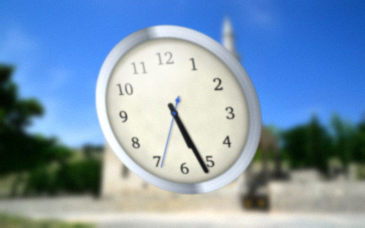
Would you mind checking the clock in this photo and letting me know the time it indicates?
5:26:34
